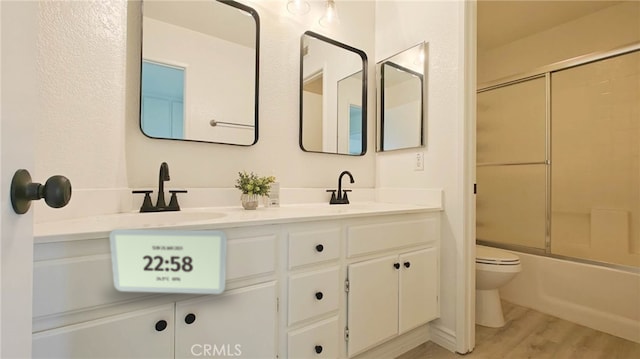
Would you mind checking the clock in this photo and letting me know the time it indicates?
22:58
